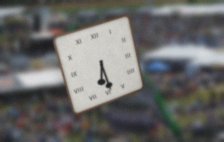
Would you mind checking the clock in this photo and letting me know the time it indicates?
6:29
